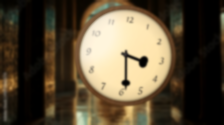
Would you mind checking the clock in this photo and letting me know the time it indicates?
3:29
